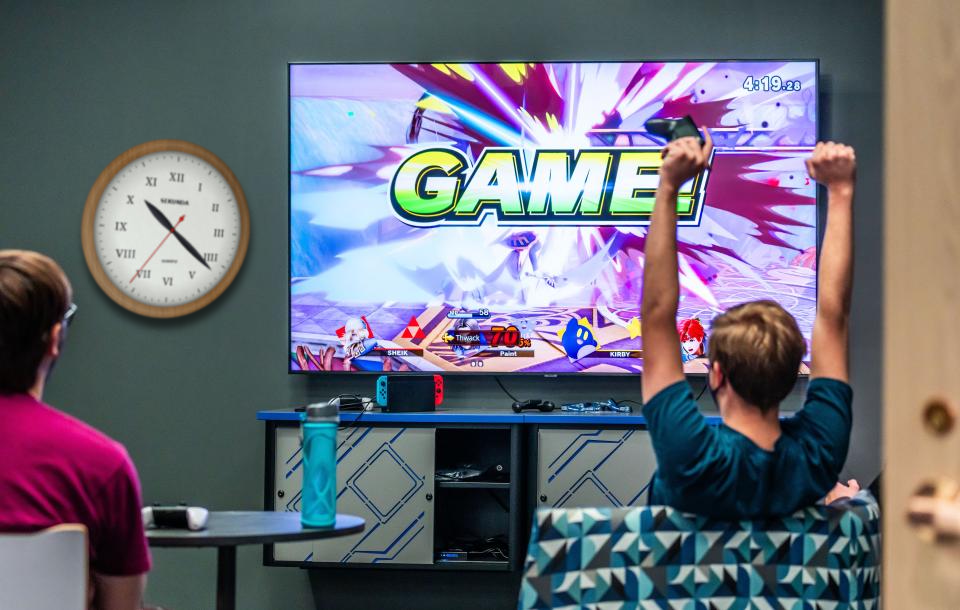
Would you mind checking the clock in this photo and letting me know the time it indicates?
10:21:36
